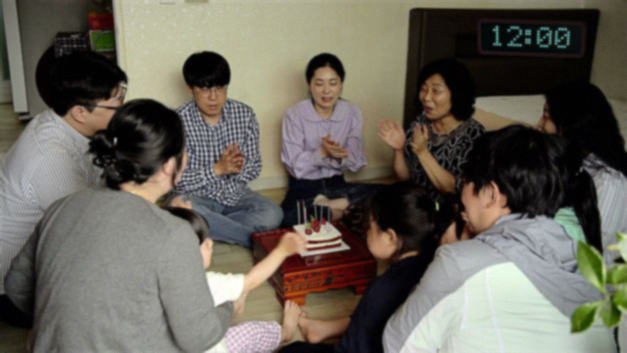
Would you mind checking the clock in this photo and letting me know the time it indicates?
12:00
